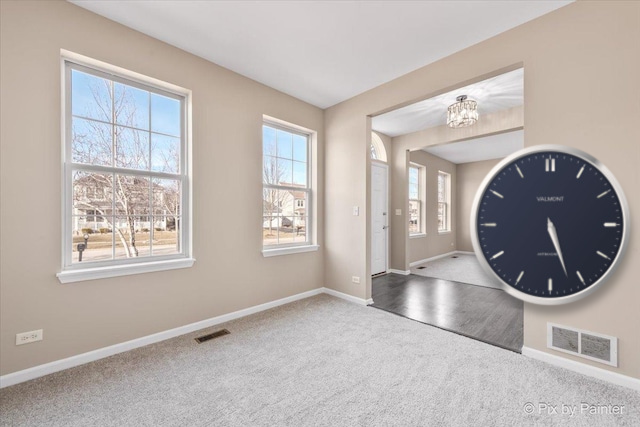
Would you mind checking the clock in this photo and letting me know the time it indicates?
5:27
